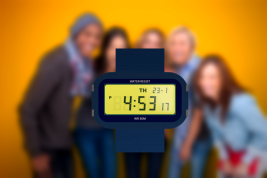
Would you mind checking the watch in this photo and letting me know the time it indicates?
4:53:17
